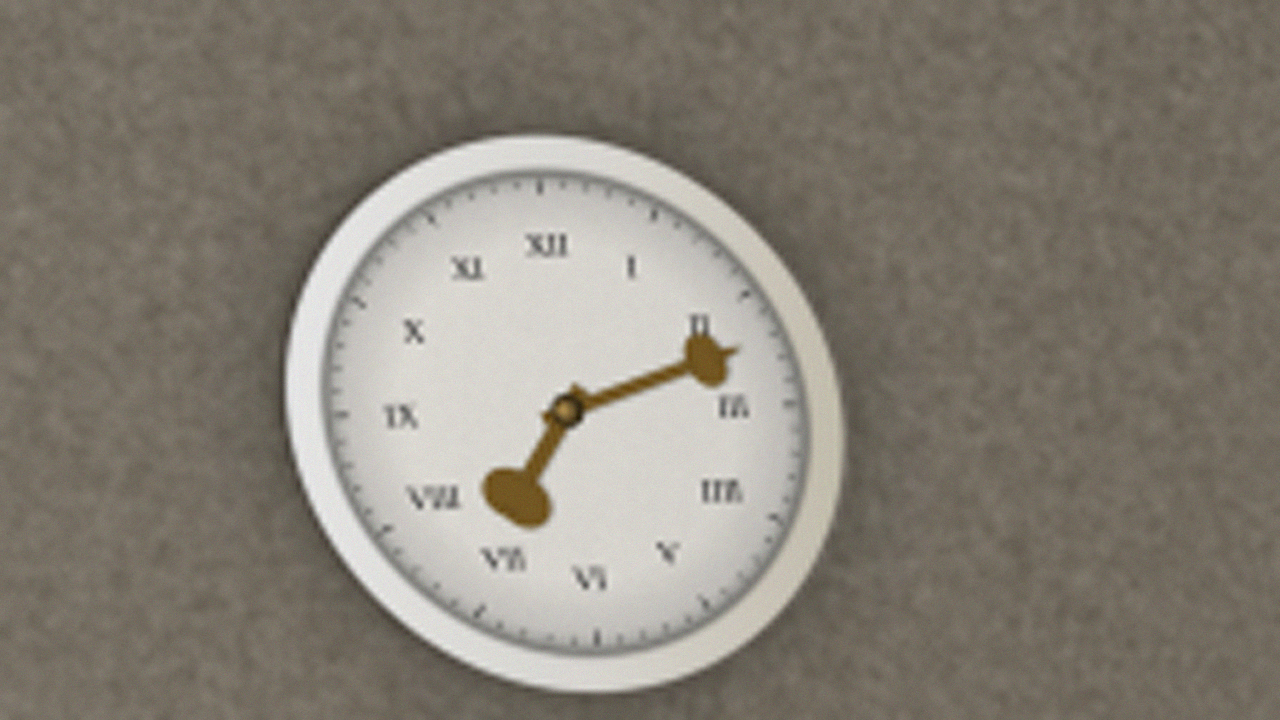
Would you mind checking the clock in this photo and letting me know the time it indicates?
7:12
